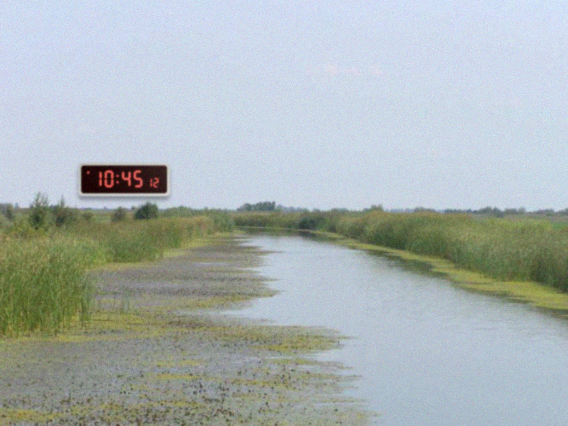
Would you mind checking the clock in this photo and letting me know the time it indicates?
10:45
